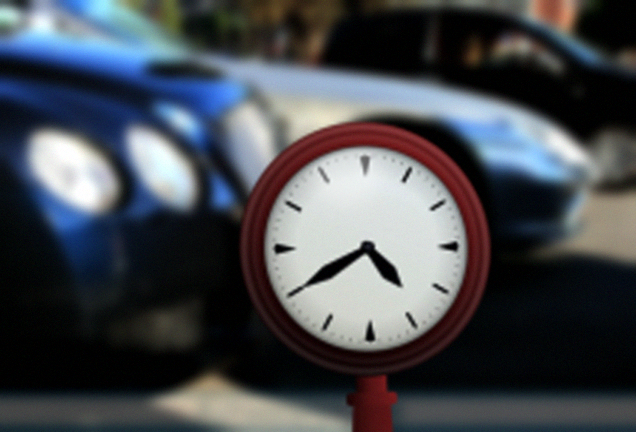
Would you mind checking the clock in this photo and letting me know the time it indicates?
4:40
